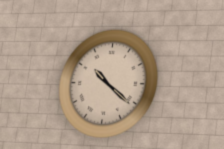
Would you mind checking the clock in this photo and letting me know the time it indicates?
10:21
